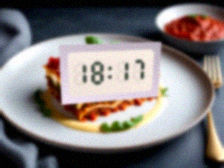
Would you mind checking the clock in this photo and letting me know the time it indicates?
18:17
